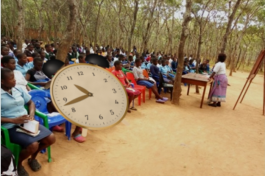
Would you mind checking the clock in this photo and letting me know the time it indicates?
10:43
